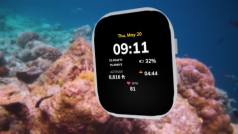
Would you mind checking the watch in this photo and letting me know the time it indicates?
9:11
